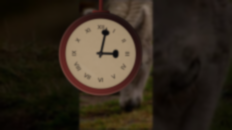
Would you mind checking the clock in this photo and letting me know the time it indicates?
3:02
